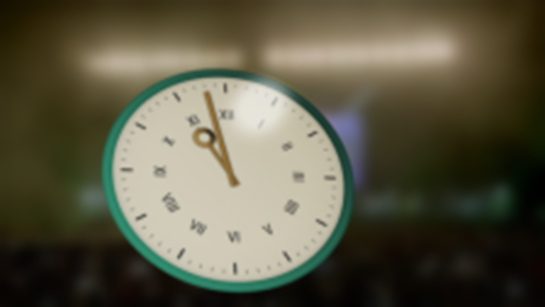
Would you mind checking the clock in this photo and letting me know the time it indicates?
10:58
